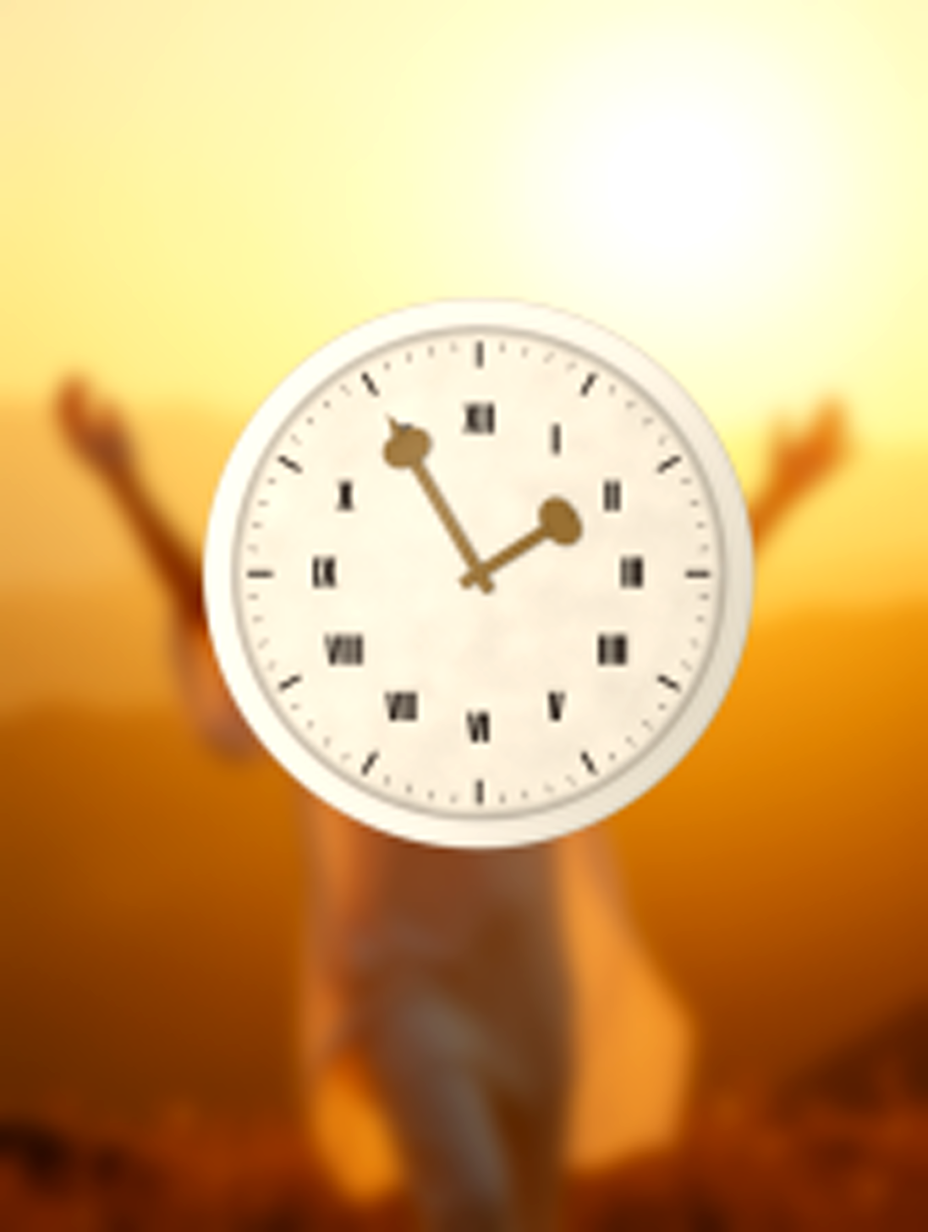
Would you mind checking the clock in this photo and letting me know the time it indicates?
1:55
